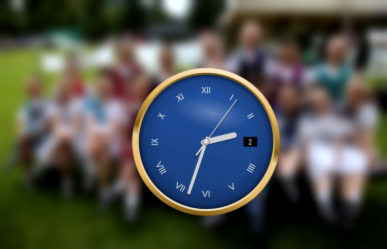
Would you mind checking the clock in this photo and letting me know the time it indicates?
2:33:06
